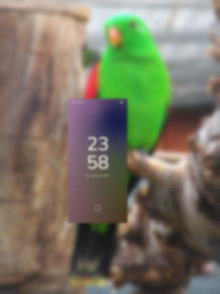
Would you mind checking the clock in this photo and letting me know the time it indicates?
23:58
